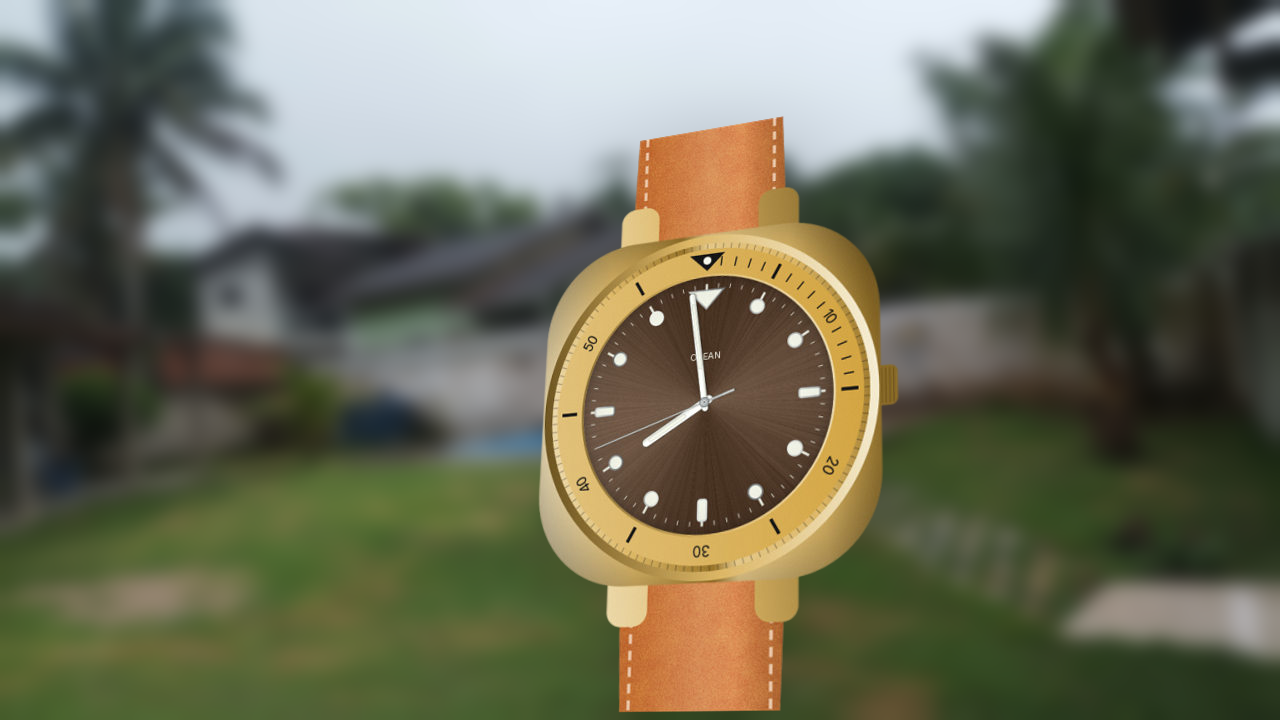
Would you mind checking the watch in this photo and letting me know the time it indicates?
7:58:42
